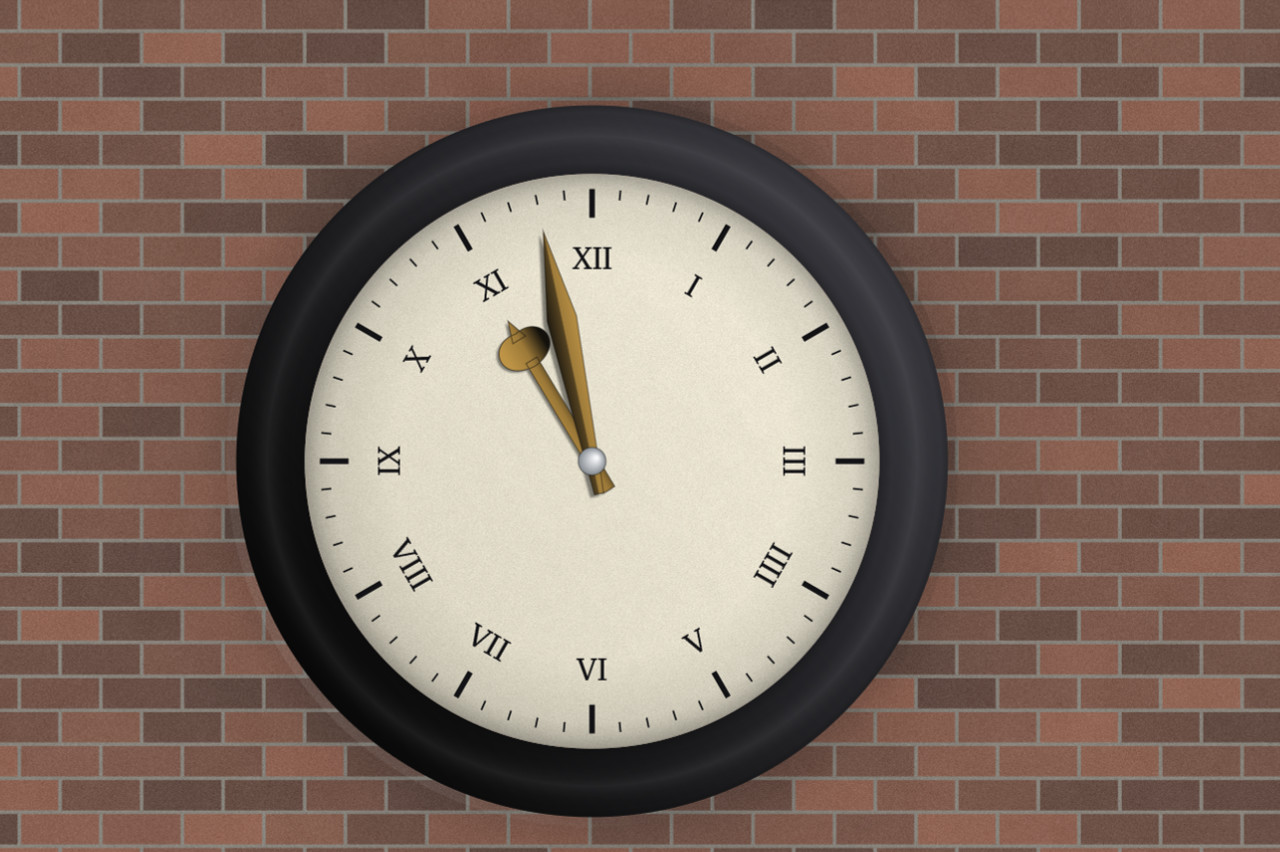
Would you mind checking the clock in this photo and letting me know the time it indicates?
10:58
